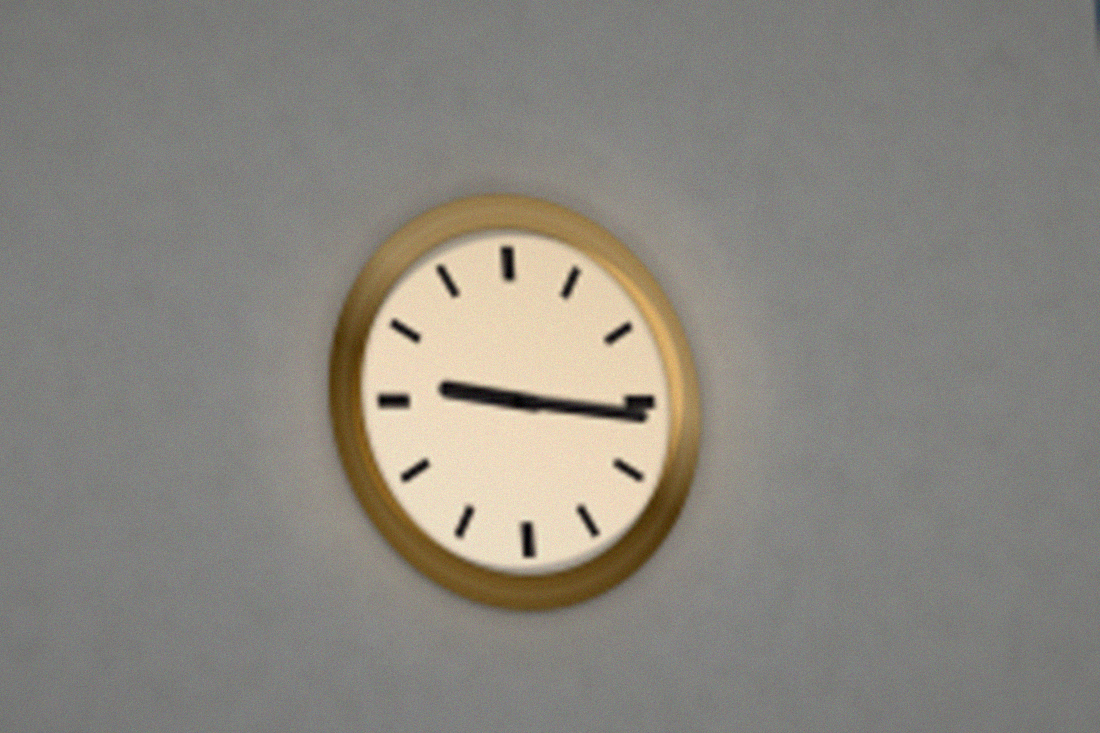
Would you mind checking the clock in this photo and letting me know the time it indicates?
9:16
